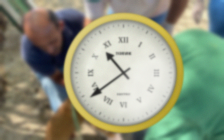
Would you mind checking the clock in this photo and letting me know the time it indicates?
10:39
